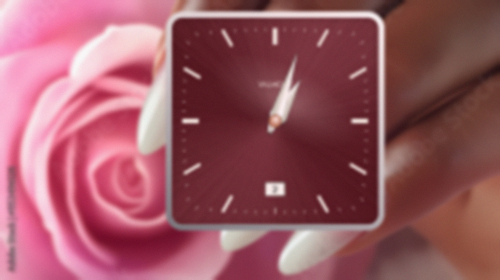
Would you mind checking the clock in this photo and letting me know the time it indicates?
1:03
